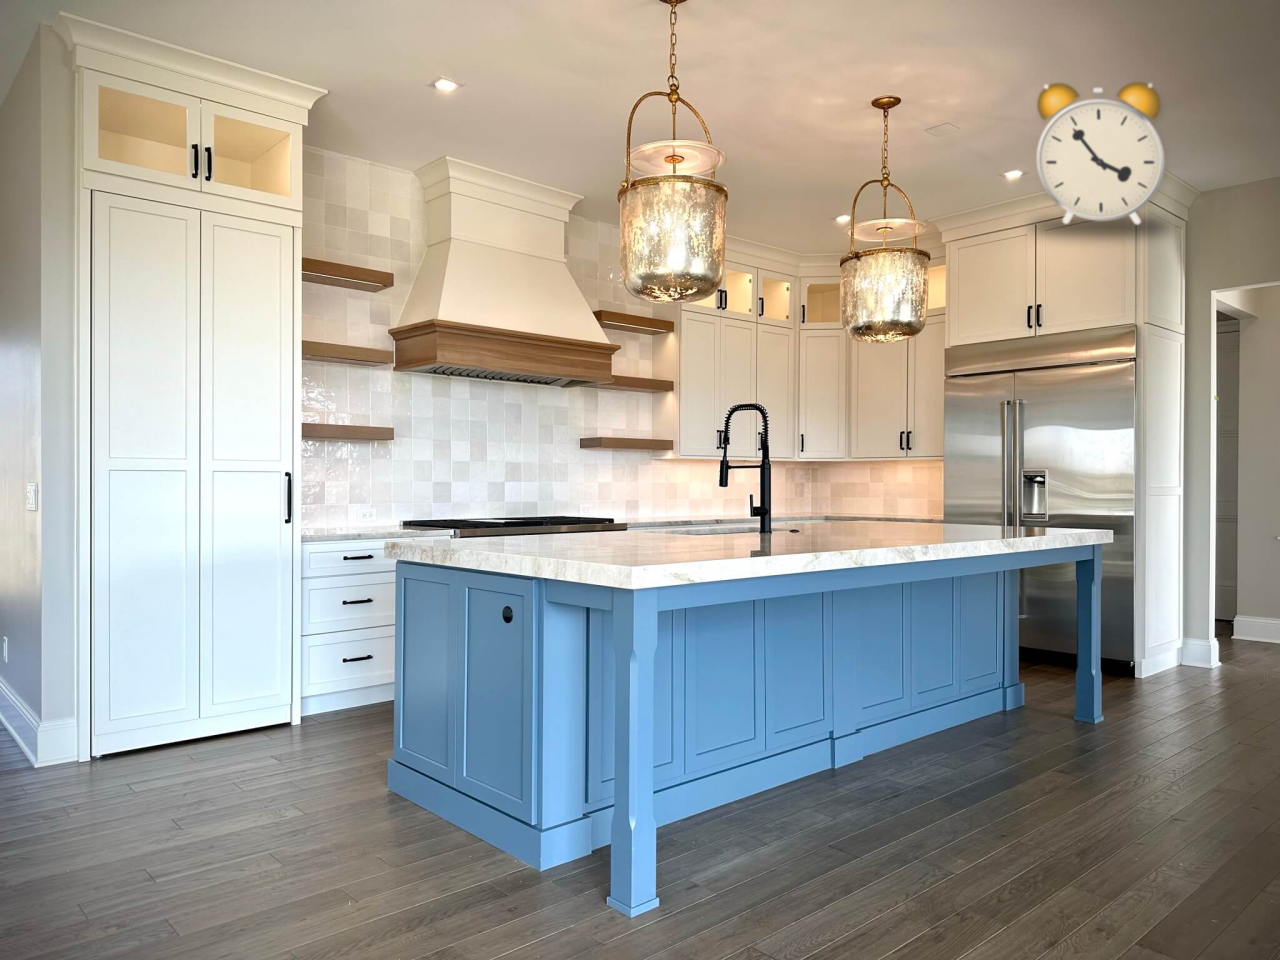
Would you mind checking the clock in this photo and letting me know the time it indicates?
3:54
